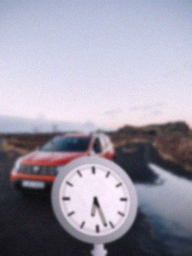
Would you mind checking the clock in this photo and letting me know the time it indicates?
6:27
